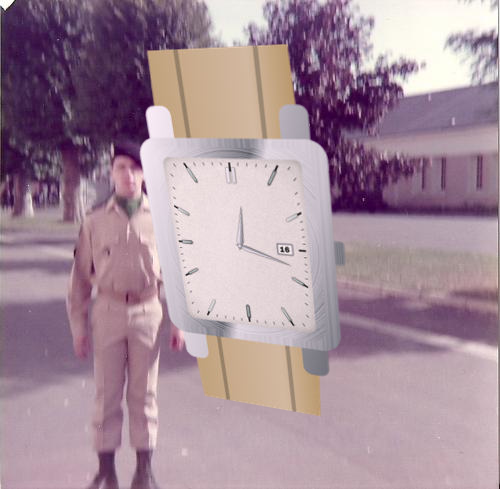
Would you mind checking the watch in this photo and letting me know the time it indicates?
12:18
